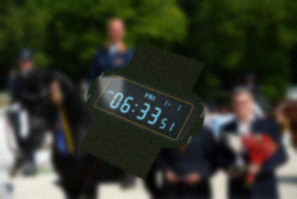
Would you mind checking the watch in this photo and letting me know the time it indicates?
6:33:51
